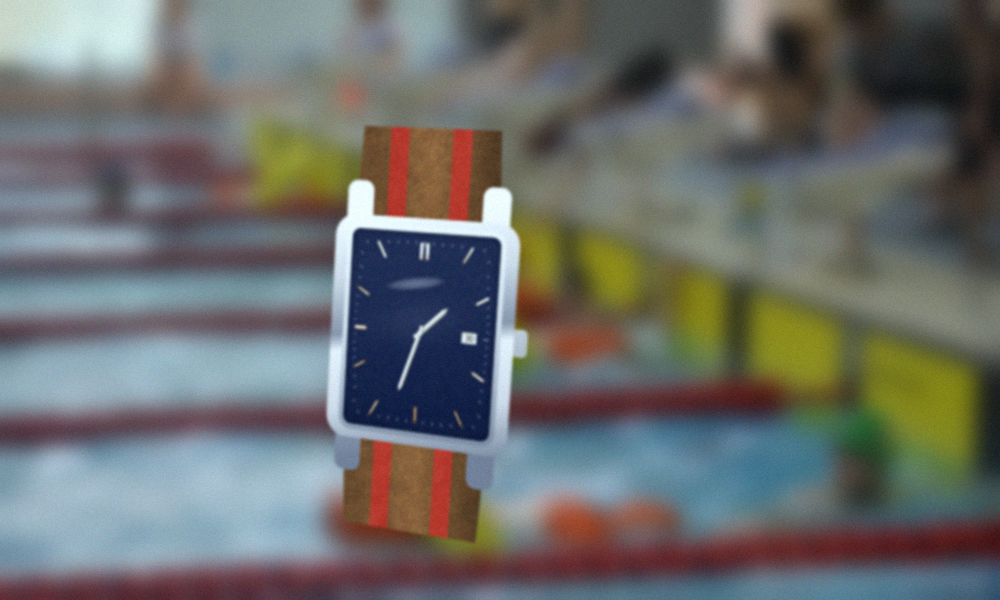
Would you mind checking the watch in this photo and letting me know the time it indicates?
1:33
